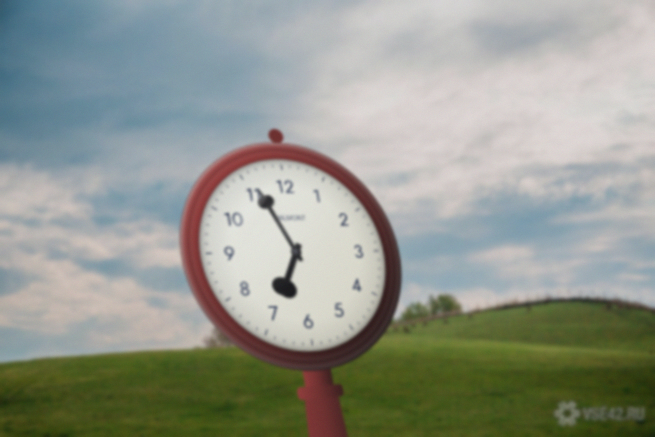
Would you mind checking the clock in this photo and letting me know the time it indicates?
6:56
